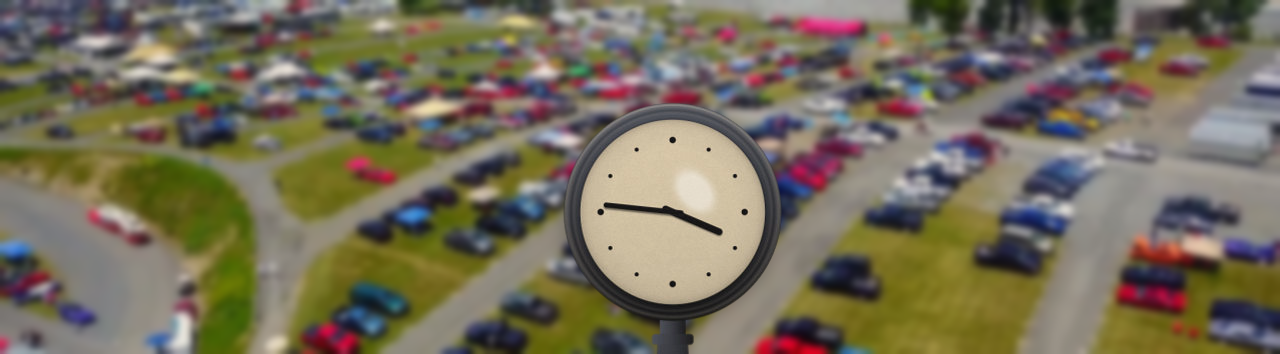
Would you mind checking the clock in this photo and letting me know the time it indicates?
3:46
